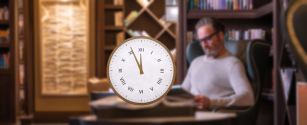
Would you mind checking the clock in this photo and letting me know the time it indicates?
11:56
